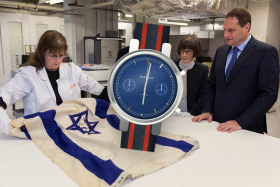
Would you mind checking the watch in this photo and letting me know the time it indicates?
6:01
